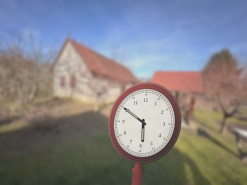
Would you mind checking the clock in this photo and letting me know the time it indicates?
5:50
